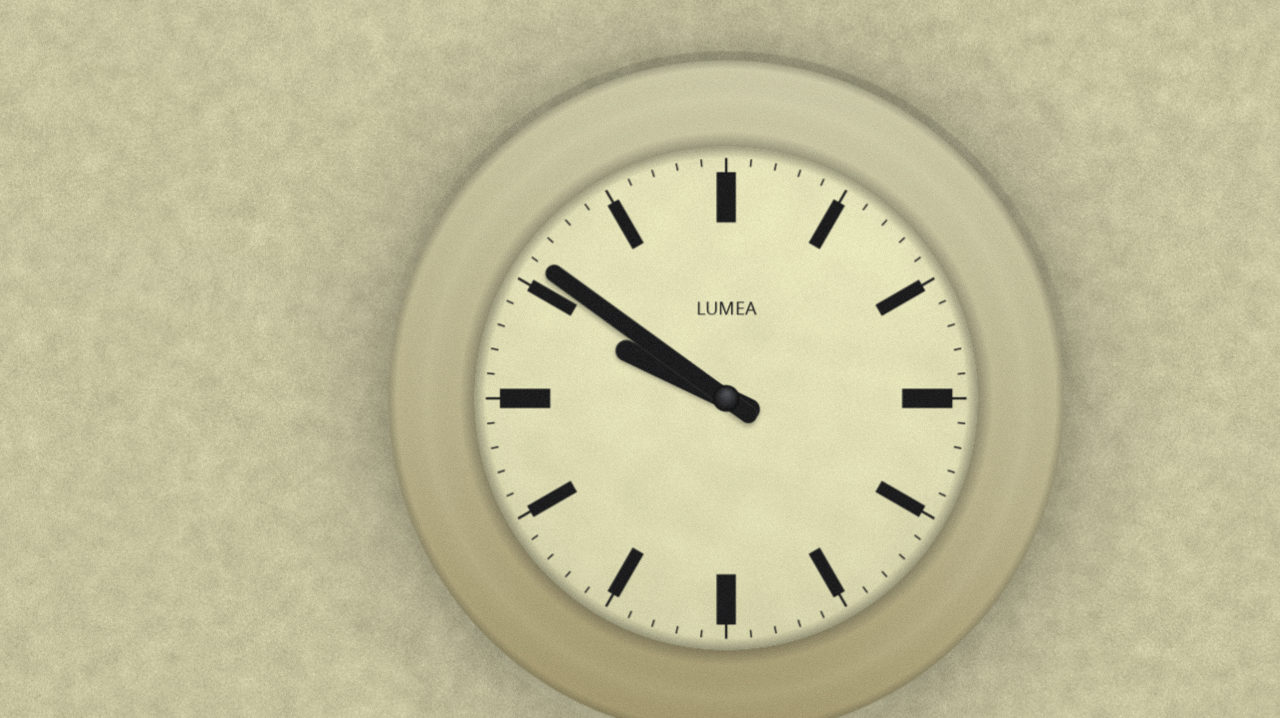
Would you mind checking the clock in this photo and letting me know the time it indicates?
9:51
